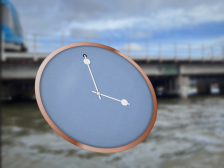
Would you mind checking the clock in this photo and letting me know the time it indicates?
4:00
